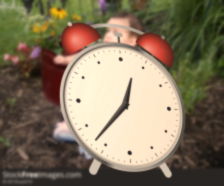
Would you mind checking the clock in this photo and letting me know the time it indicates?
12:37
